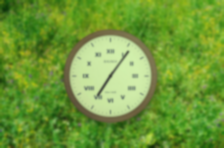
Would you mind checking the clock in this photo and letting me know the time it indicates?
7:06
